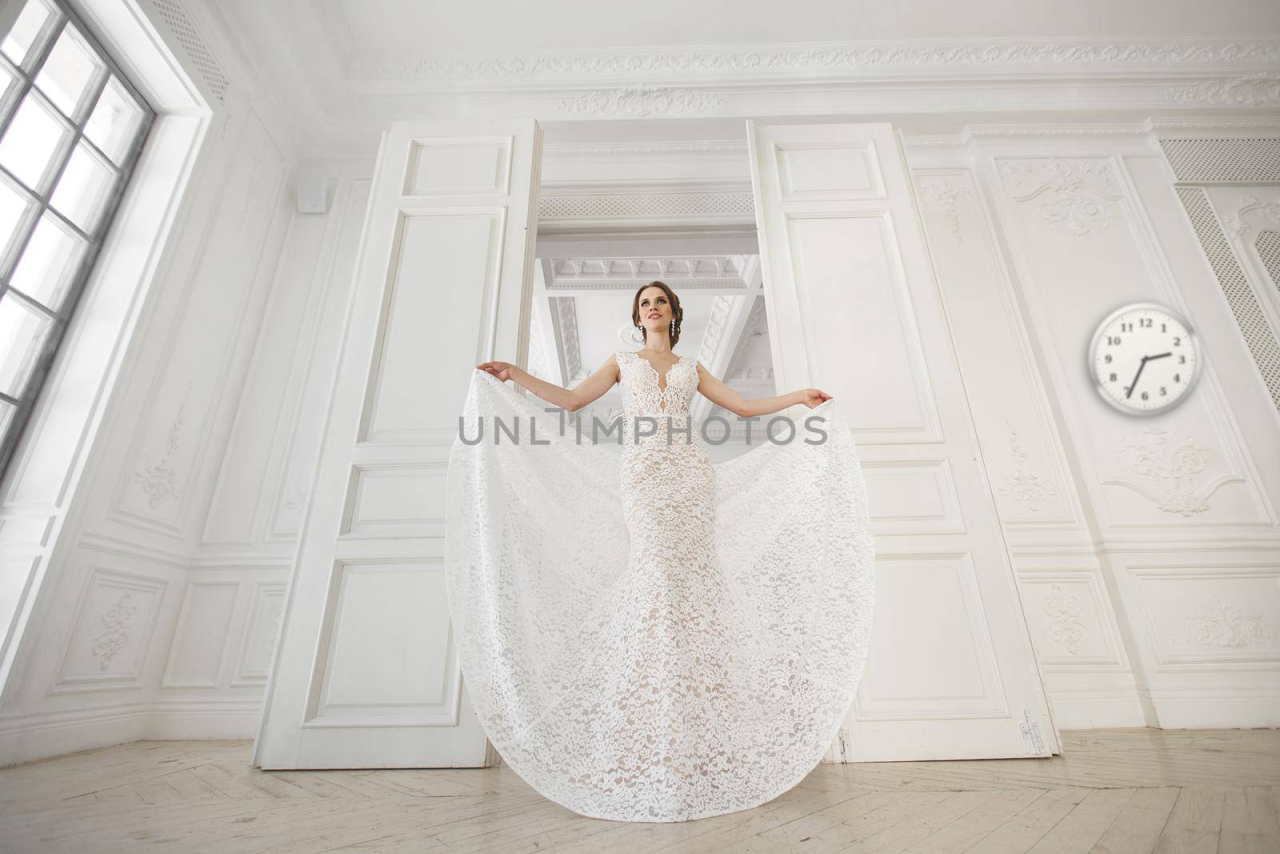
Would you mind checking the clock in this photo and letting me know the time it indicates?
2:34
